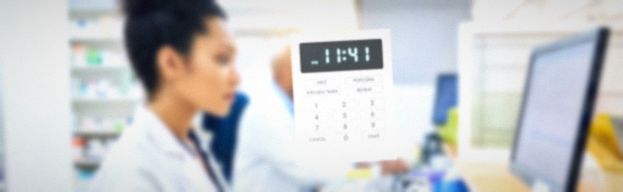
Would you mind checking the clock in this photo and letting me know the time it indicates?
11:41
